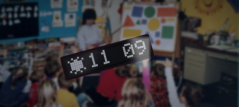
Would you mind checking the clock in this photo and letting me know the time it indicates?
11:09
